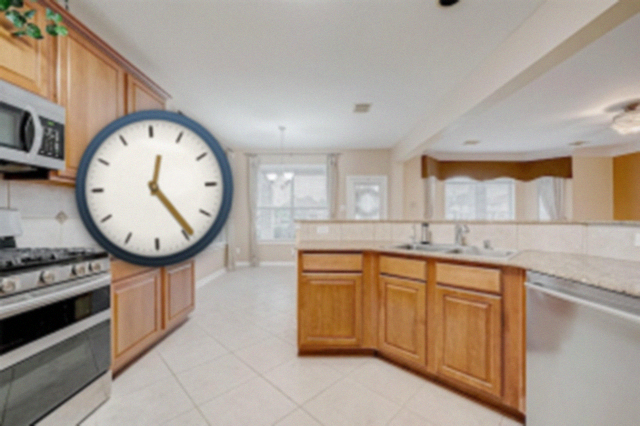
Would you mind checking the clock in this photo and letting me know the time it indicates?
12:24
